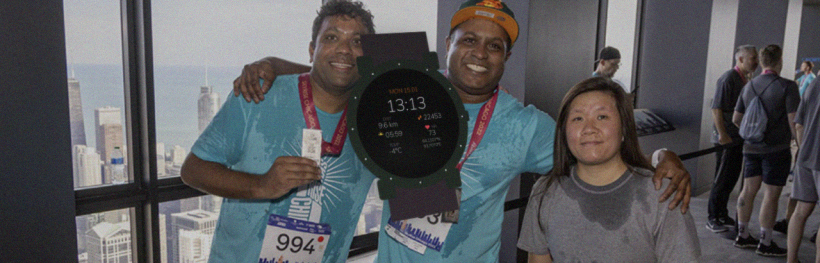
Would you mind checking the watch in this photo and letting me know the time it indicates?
13:13
